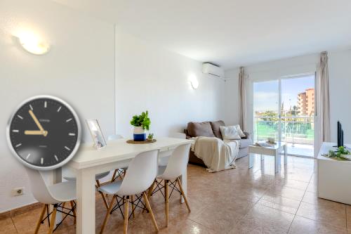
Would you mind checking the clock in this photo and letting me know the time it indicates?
8:54
